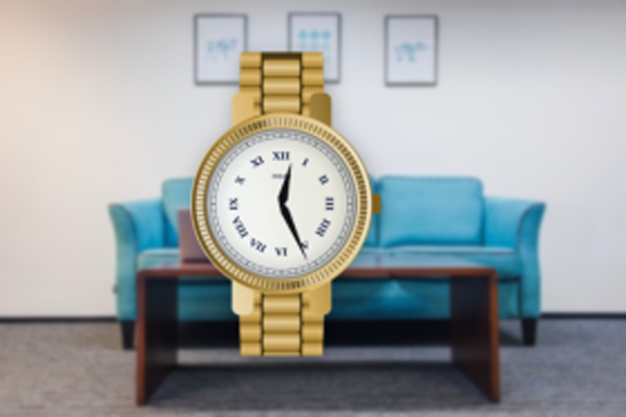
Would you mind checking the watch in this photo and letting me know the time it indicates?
12:26
